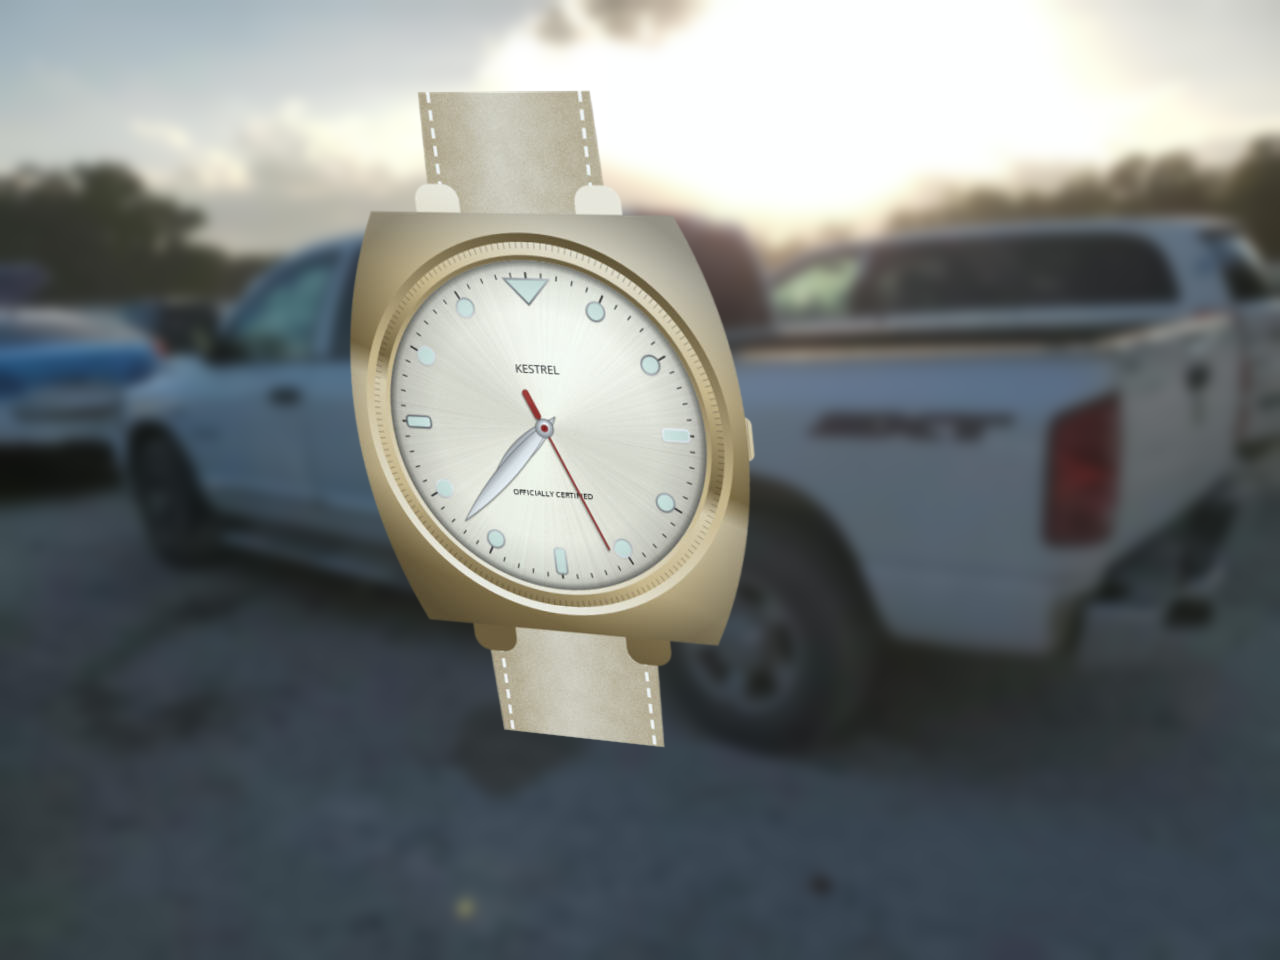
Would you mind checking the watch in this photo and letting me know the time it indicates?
7:37:26
